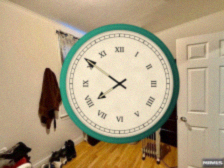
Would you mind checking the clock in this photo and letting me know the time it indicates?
7:51
